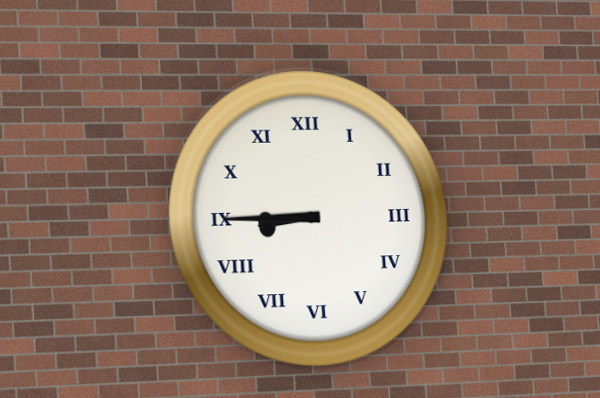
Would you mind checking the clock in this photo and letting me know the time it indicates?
8:45
